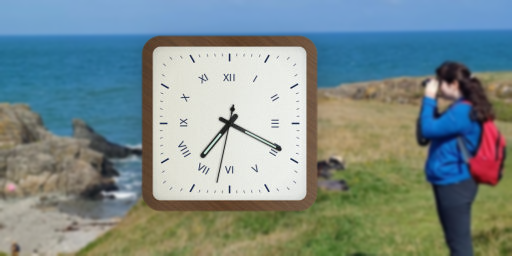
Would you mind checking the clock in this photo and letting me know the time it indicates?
7:19:32
